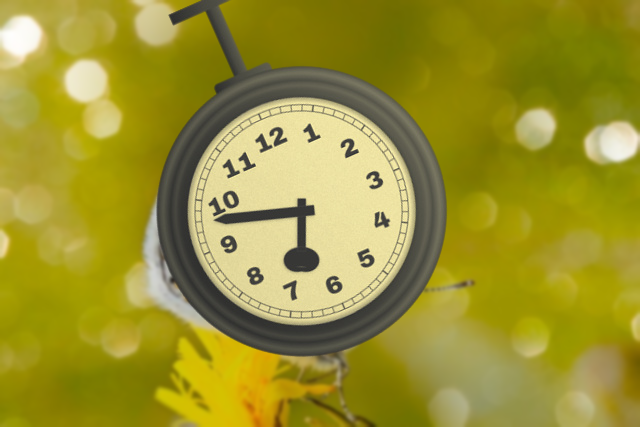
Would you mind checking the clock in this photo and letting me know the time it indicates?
6:48
